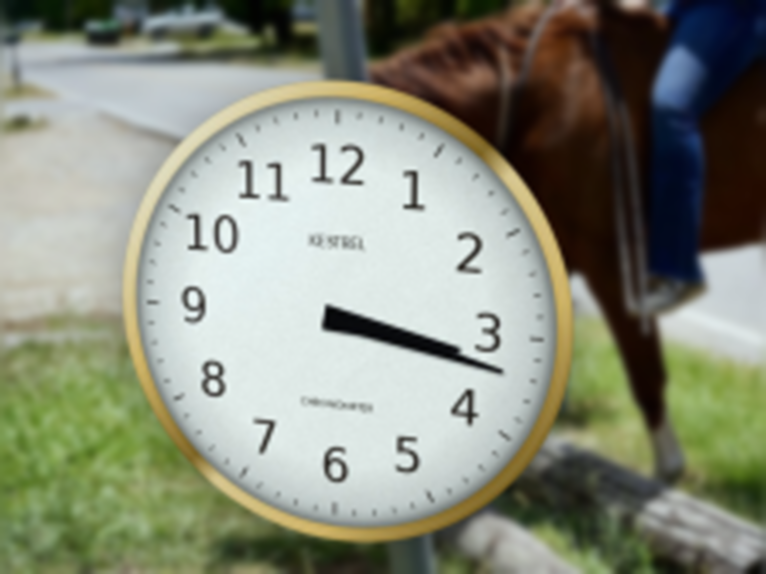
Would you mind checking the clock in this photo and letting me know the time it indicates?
3:17
